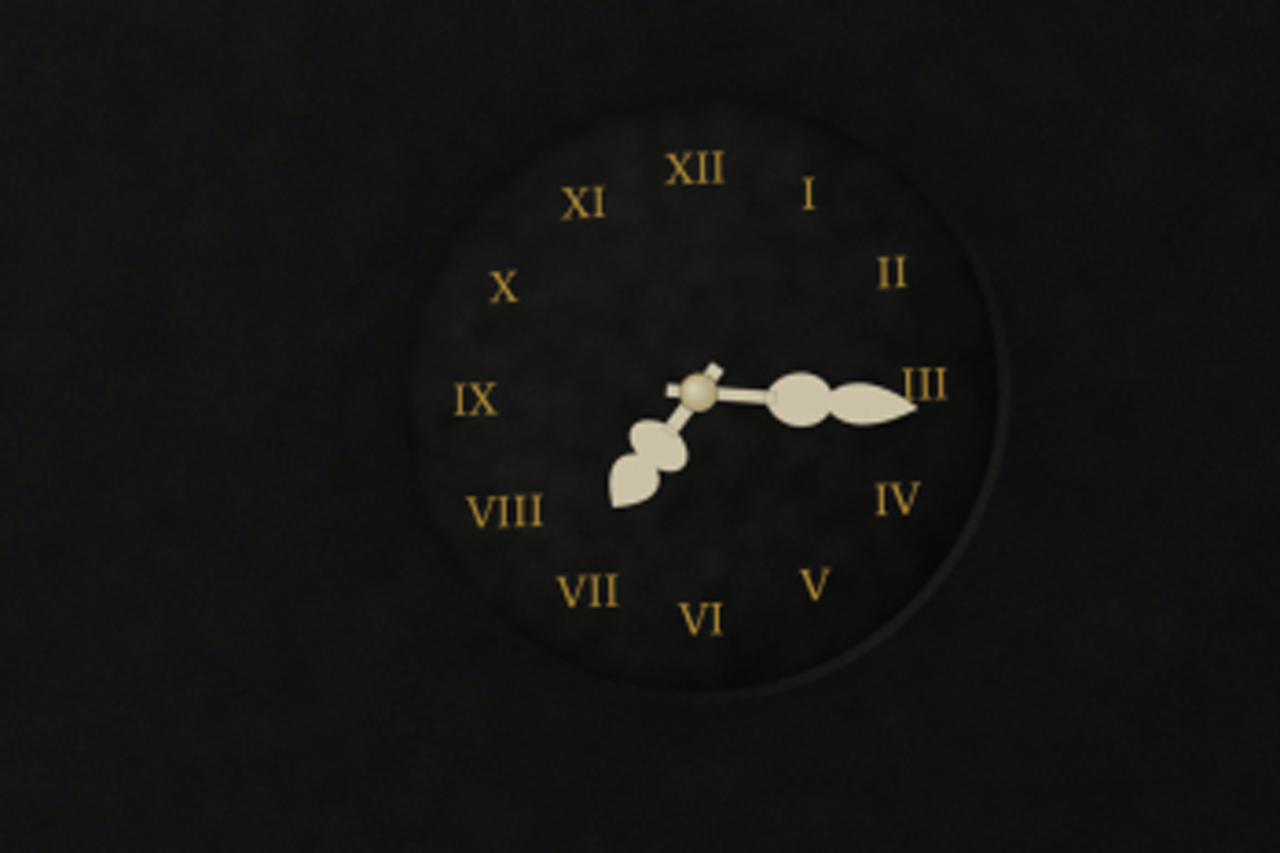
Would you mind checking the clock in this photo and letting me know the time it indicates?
7:16
